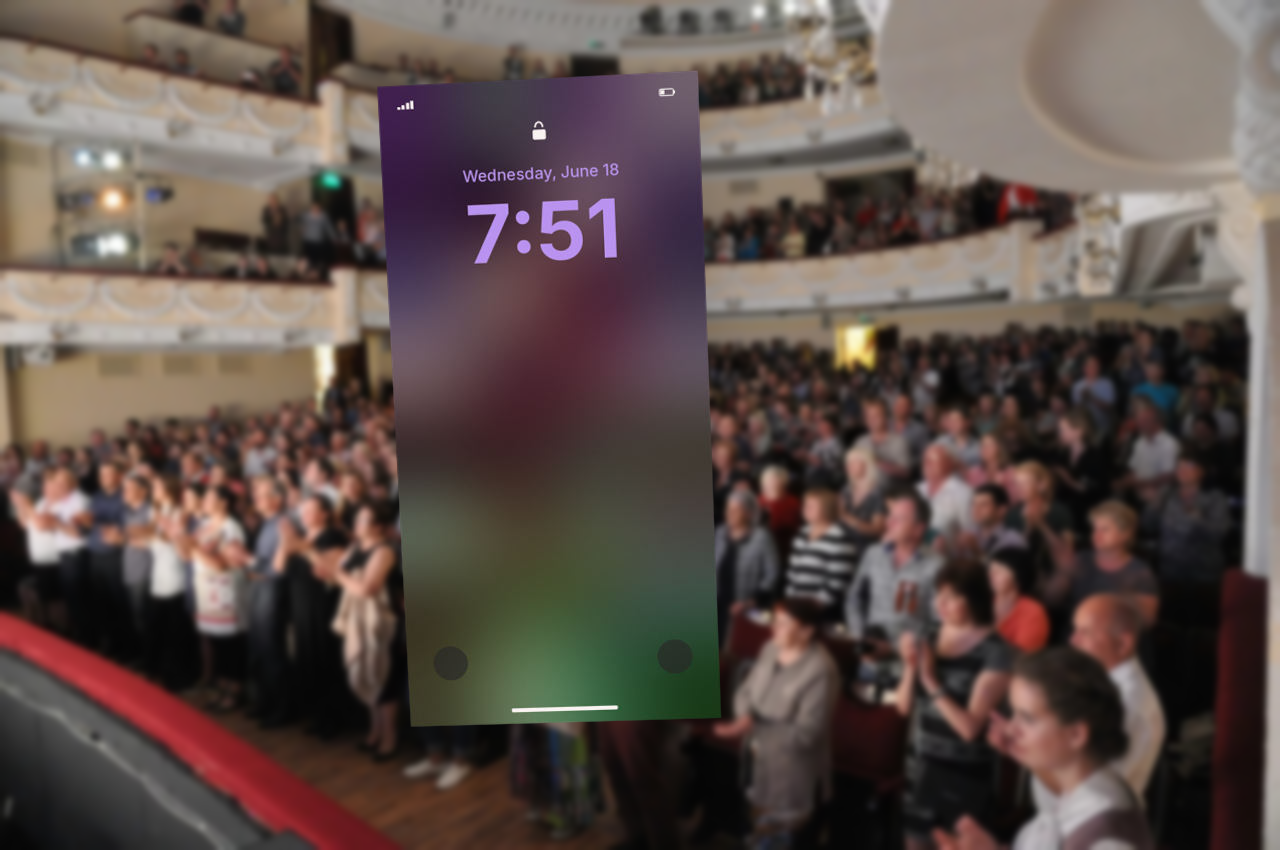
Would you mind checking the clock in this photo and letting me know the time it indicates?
7:51
